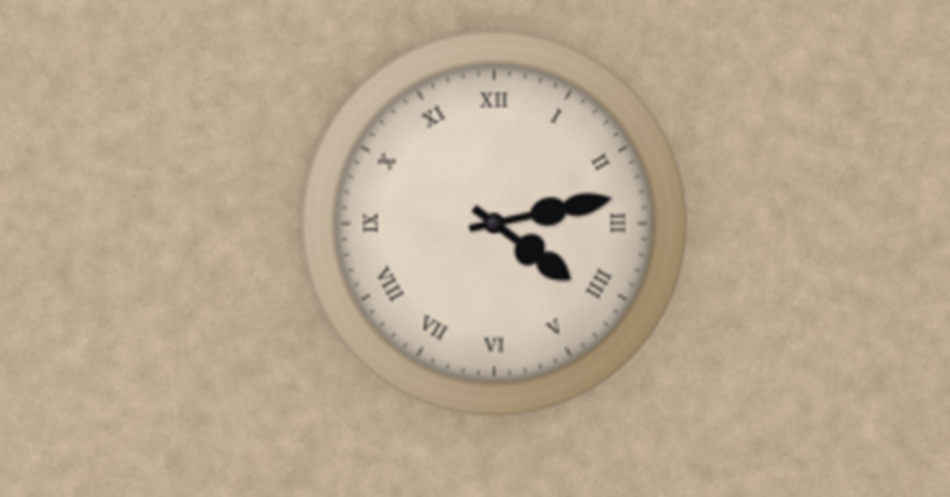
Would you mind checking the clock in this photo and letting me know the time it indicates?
4:13
